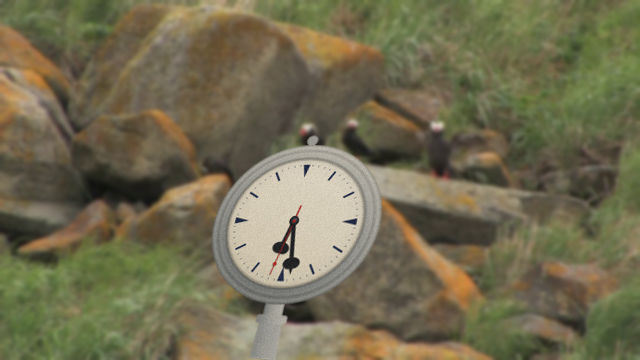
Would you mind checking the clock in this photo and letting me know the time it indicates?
6:28:32
